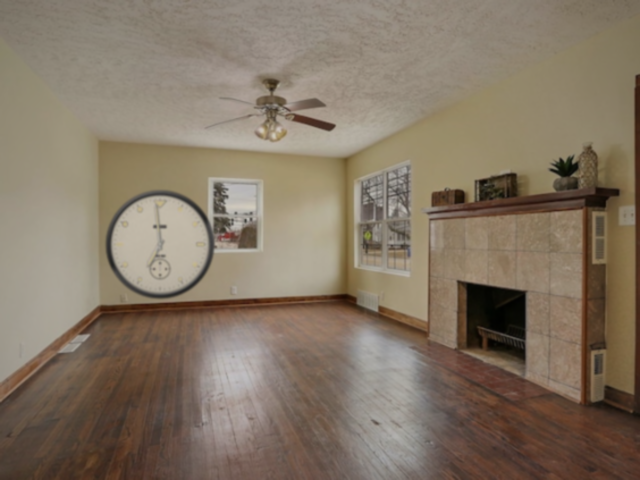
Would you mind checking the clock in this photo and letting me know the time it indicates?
6:59
